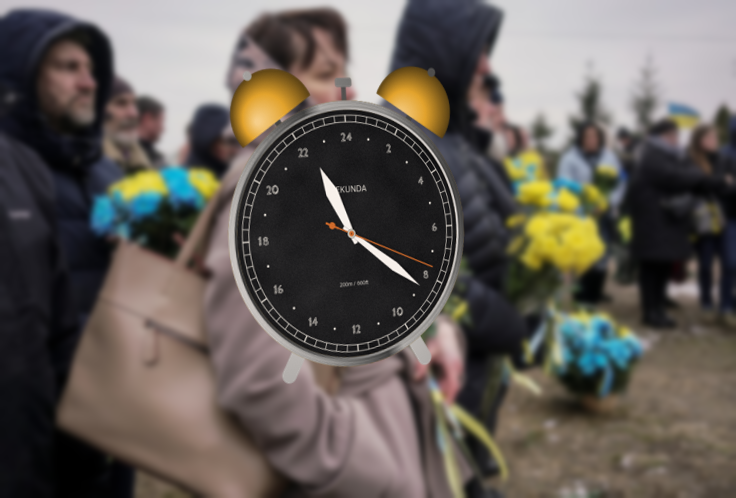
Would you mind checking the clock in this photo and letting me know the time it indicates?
22:21:19
